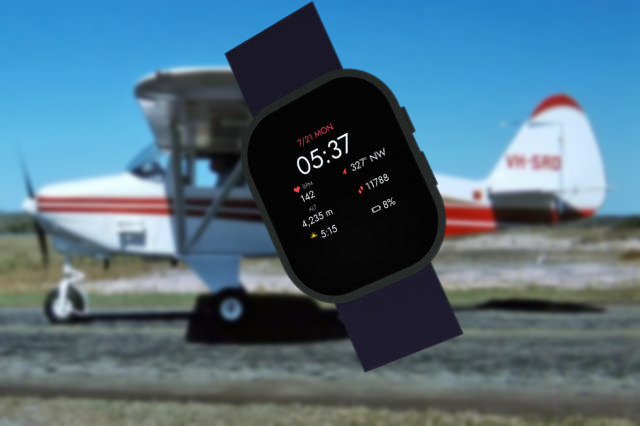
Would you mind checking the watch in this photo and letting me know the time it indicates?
5:37
